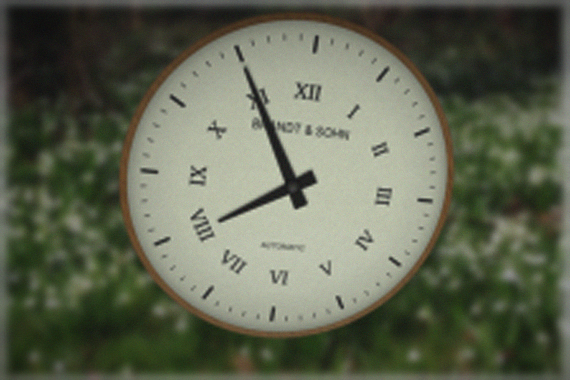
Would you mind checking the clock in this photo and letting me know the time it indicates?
7:55
